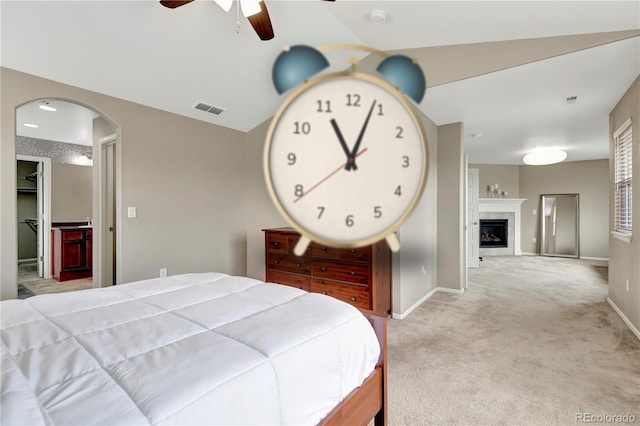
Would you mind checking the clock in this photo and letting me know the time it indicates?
11:03:39
